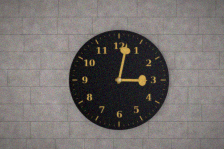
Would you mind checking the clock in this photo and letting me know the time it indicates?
3:02
